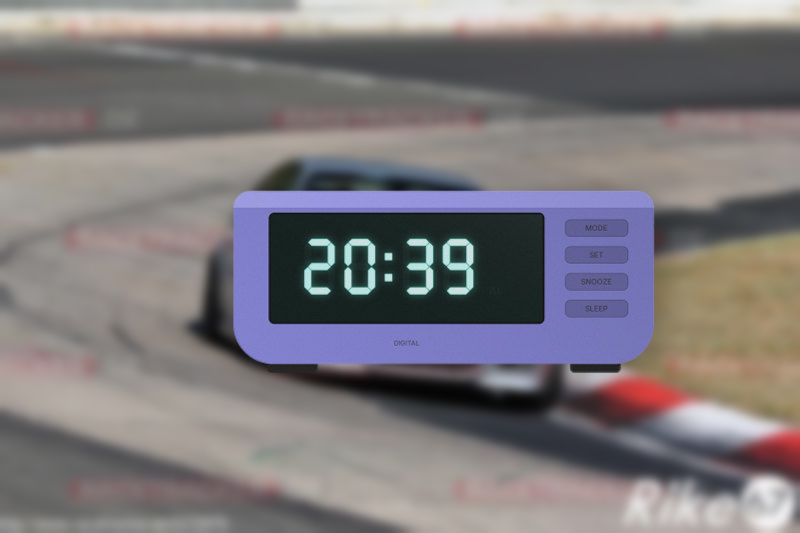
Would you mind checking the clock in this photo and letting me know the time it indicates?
20:39
